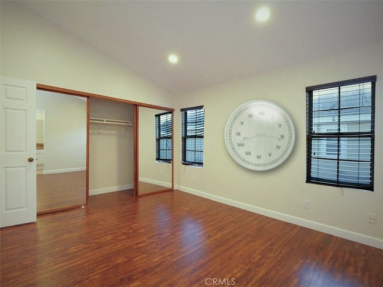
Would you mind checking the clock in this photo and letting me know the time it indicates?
8:16
